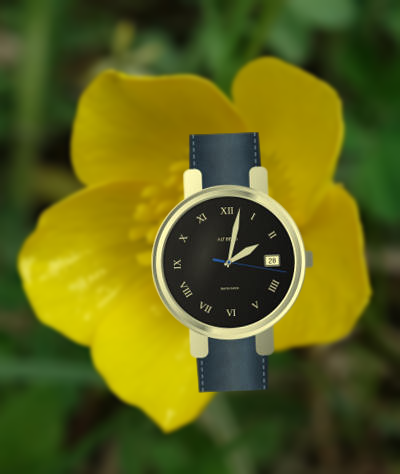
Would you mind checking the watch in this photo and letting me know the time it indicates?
2:02:17
